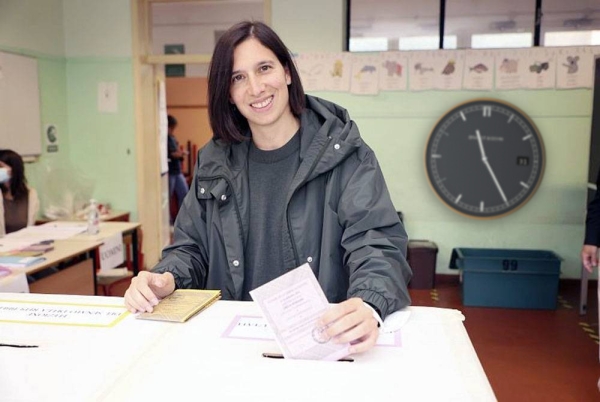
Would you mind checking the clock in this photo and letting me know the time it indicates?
11:25
